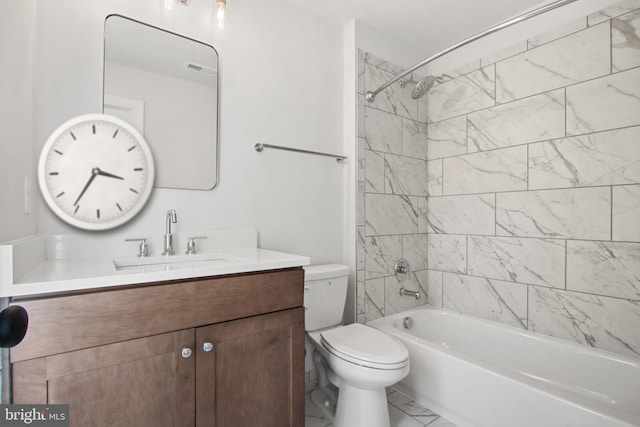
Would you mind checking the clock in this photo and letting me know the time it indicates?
3:36
